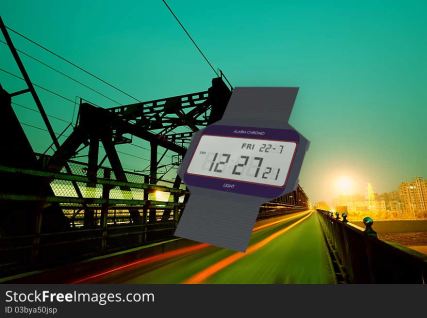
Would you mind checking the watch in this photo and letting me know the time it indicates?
12:27:21
